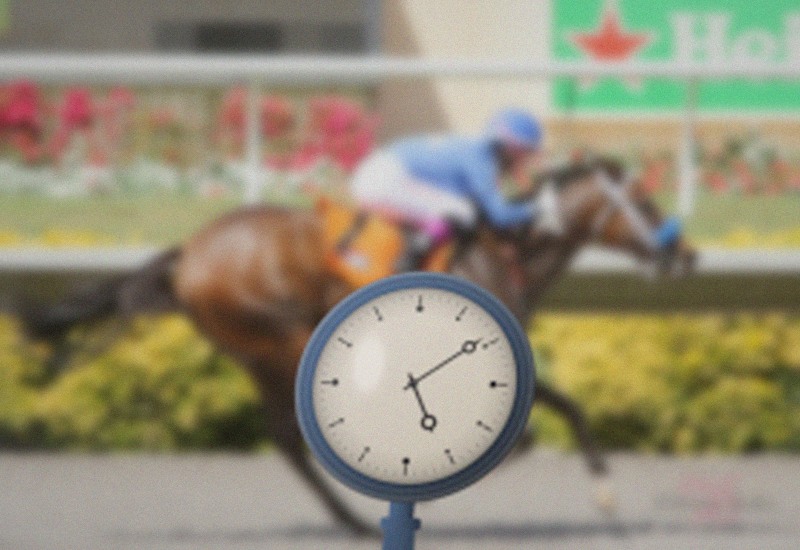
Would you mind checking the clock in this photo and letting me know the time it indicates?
5:09
